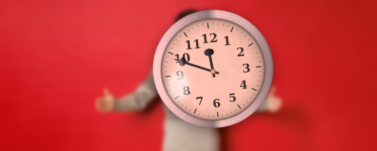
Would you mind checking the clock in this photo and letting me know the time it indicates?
11:49
